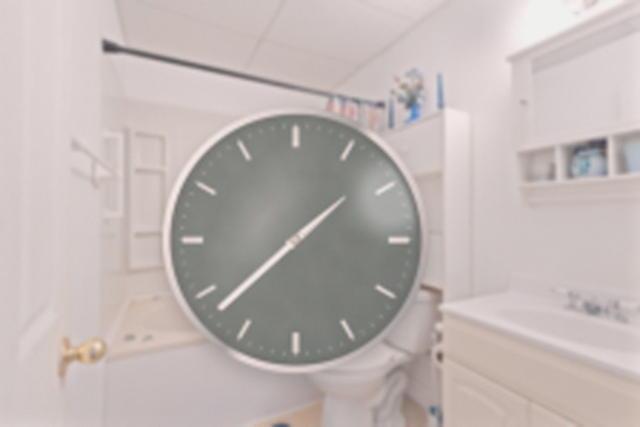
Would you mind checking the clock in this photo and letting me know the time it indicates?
1:38
